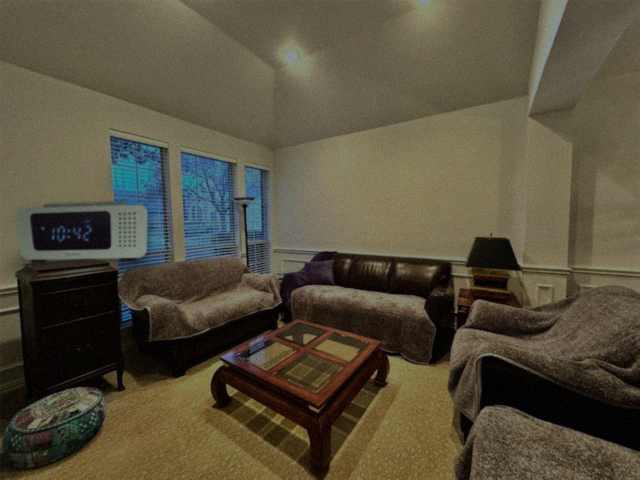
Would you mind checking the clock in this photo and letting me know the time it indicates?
10:42
